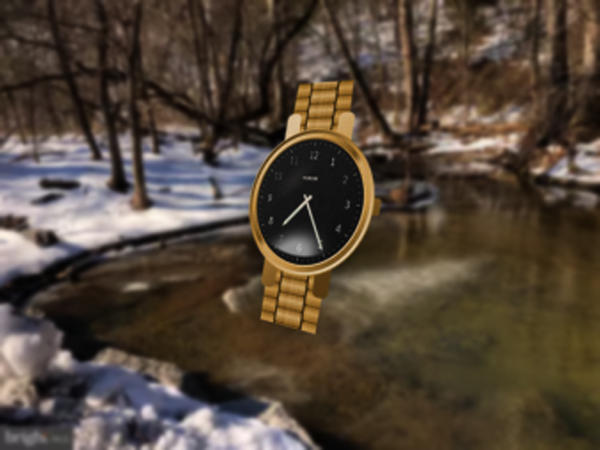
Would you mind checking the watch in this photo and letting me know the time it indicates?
7:25
